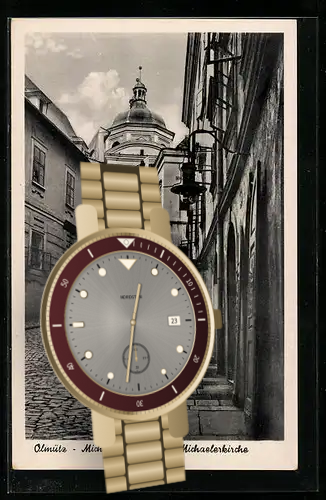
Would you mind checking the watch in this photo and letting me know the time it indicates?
12:32
